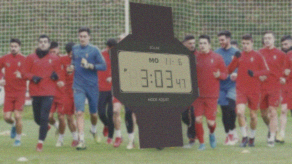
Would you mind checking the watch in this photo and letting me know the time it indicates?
3:03
